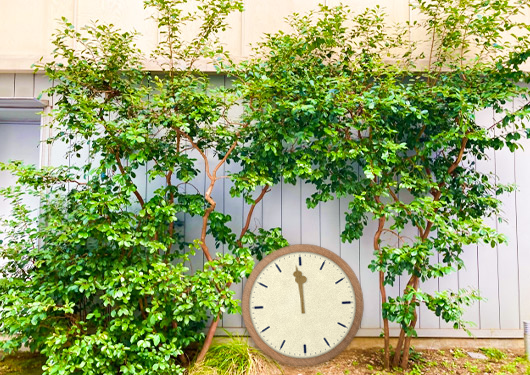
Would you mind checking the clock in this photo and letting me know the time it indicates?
11:59
